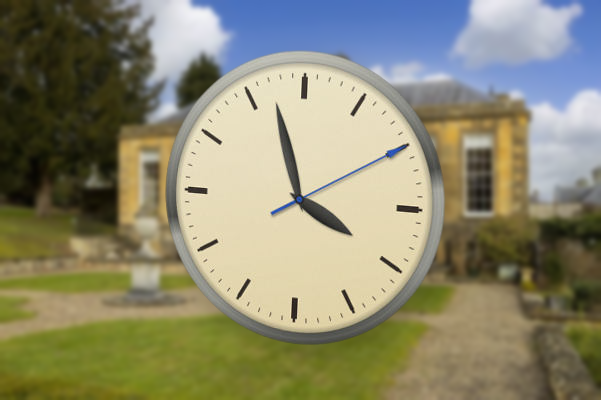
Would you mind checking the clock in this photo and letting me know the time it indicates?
3:57:10
